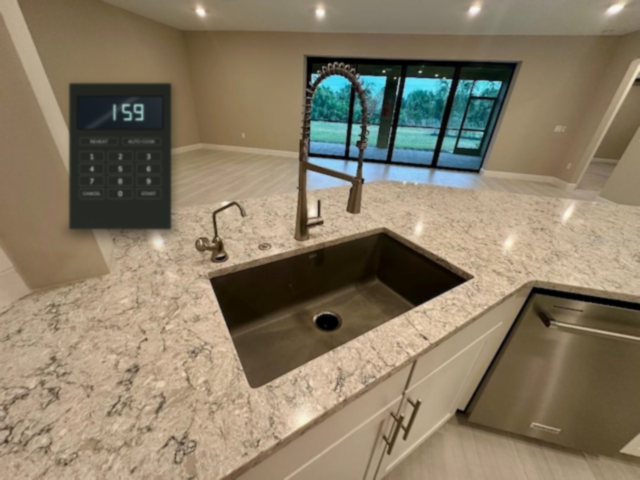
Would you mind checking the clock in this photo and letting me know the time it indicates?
1:59
